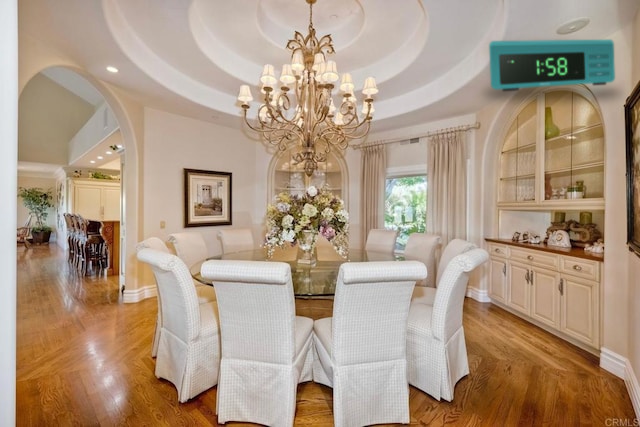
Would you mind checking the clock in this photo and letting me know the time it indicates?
1:58
